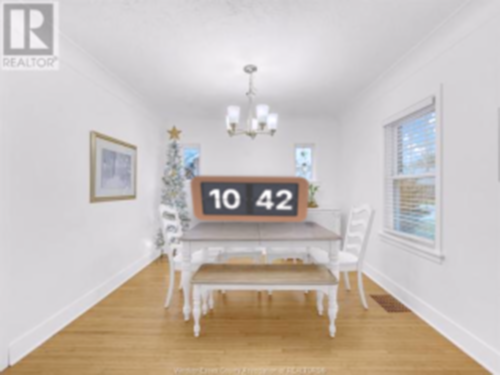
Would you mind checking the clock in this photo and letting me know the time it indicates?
10:42
